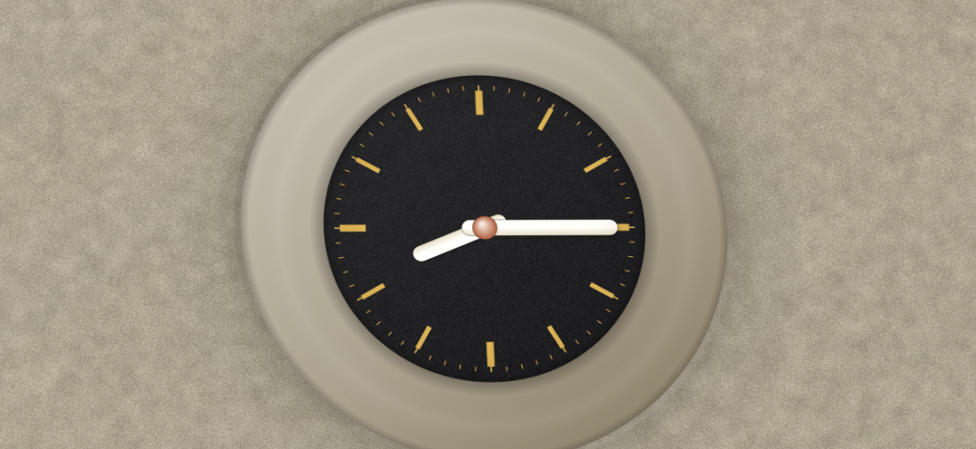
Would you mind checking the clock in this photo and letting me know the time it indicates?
8:15
